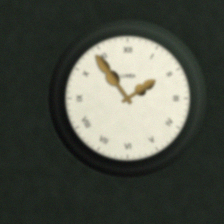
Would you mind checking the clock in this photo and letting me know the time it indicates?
1:54
